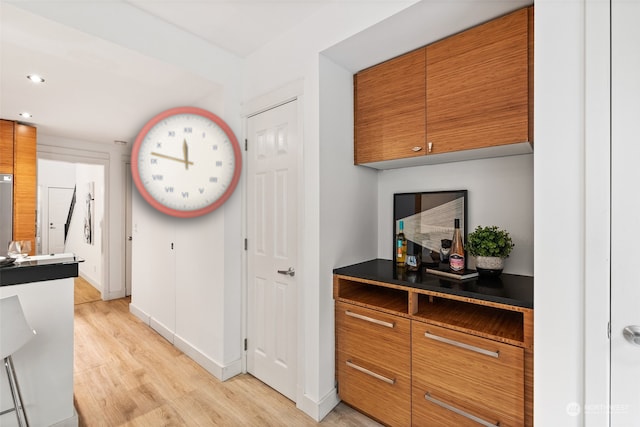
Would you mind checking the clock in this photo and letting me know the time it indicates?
11:47
